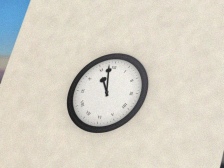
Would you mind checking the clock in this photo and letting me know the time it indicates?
10:58
